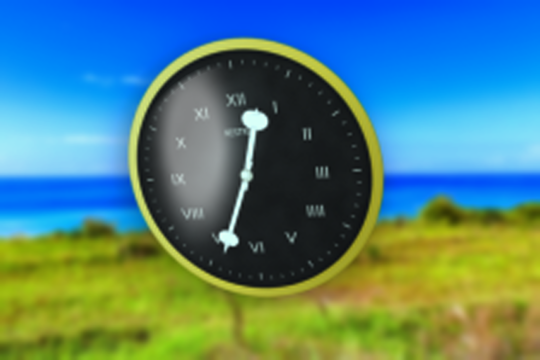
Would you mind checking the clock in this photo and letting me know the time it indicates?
12:34
